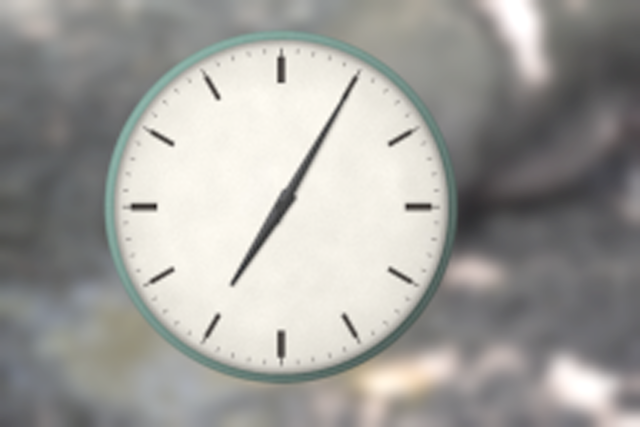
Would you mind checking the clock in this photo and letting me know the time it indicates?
7:05
